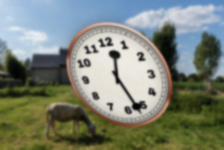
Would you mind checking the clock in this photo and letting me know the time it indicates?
12:27
